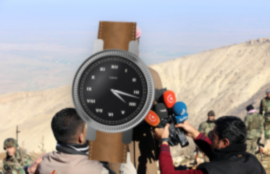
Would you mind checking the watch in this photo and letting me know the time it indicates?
4:17
